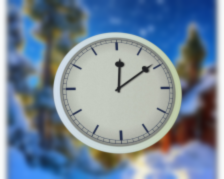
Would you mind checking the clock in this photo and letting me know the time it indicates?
12:09
